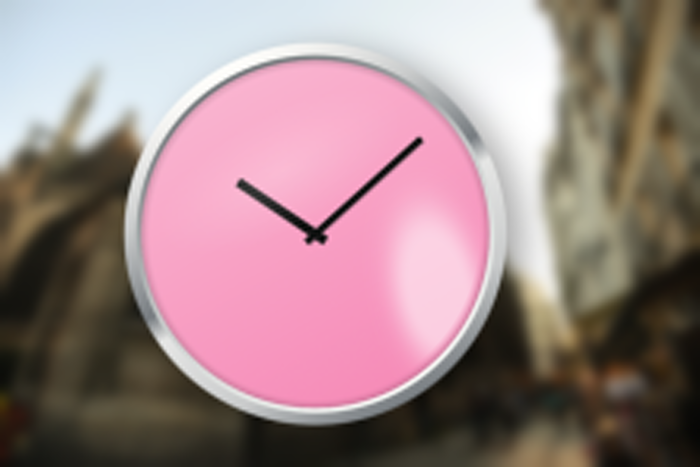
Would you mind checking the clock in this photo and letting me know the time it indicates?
10:08
